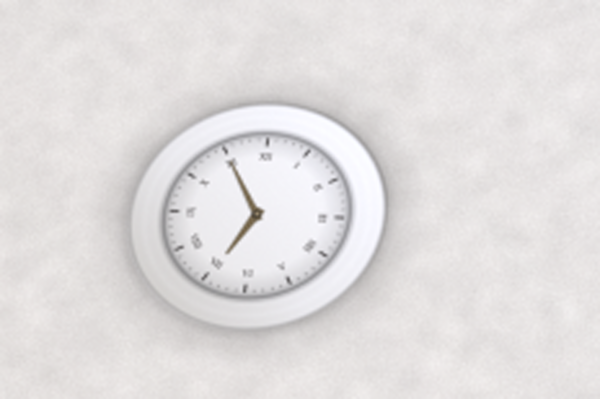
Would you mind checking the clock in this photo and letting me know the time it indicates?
6:55
